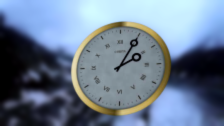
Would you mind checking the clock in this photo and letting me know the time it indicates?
2:05
